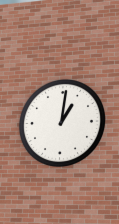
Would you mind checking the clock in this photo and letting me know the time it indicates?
1:01
